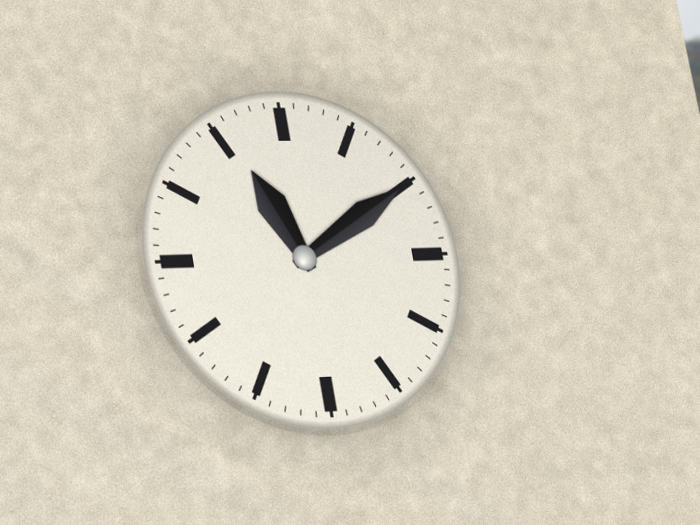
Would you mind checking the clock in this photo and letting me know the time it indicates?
11:10
